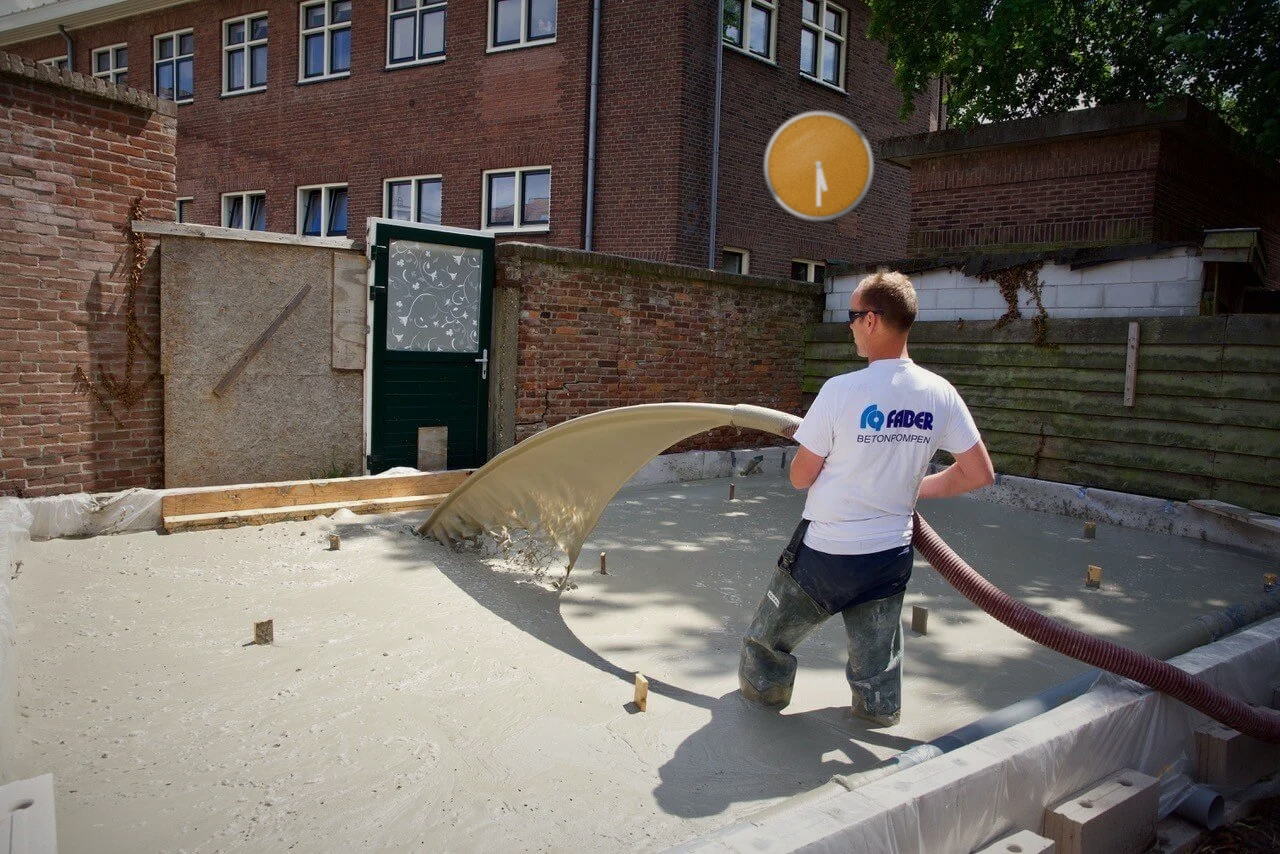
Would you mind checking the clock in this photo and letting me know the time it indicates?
5:30
